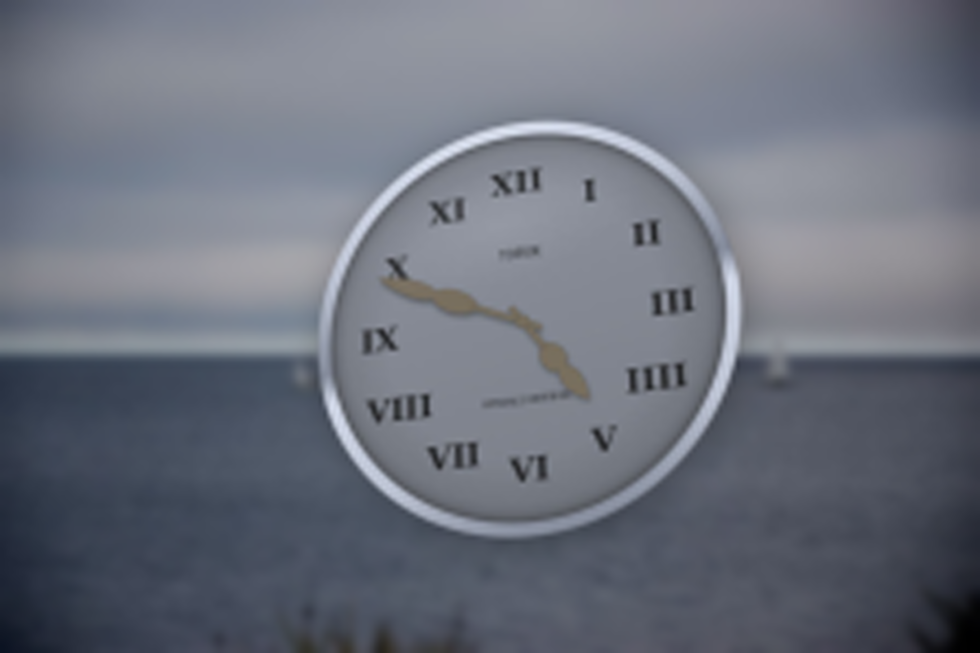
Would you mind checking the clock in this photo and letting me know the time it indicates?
4:49
